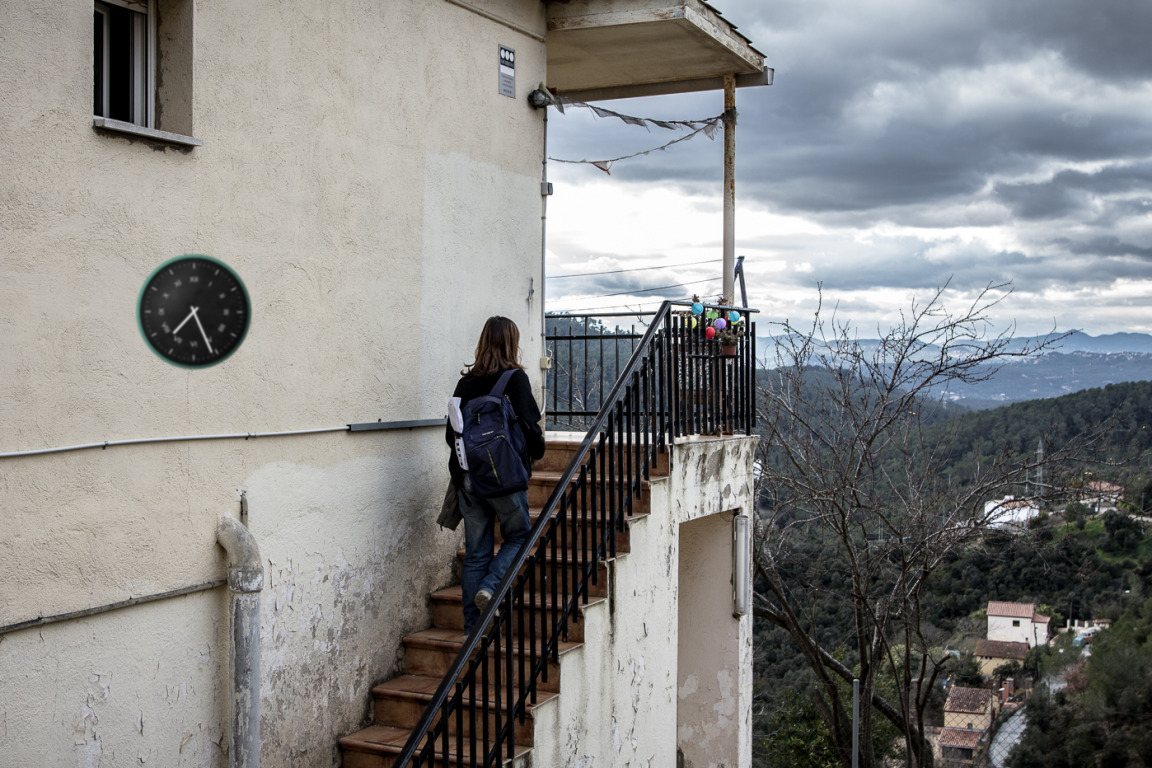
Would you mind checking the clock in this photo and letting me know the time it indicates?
7:26
